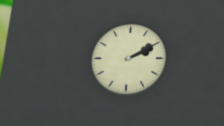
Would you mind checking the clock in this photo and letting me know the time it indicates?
2:10
